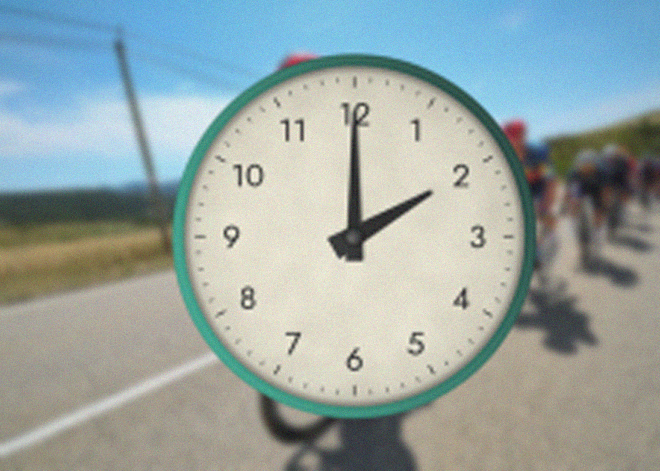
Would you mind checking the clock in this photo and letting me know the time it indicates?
2:00
